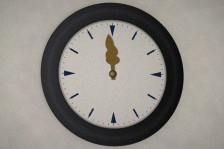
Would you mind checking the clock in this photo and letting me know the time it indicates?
11:59
